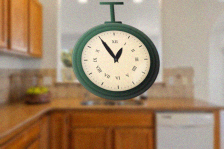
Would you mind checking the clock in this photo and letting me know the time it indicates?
12:55
